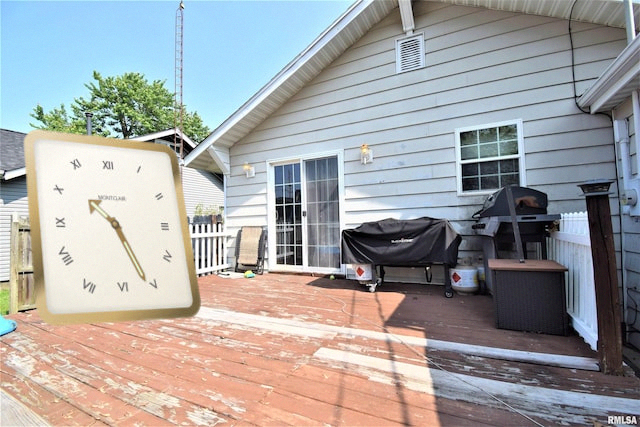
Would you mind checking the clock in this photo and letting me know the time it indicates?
10:26
